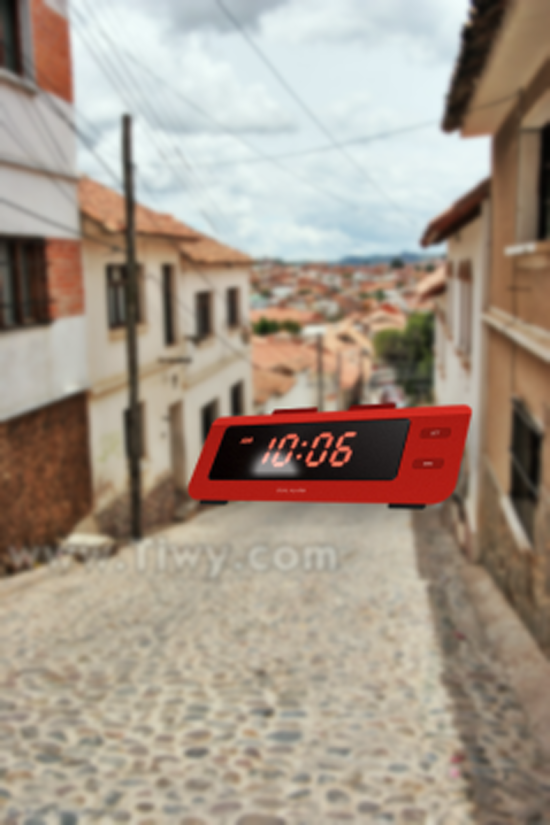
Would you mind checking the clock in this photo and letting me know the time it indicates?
10:06
